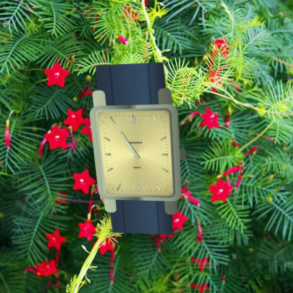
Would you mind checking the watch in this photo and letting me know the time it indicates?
10:55
